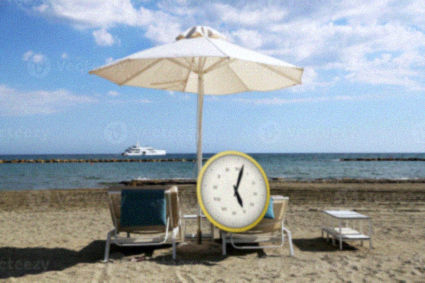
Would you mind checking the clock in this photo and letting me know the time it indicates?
5:02
